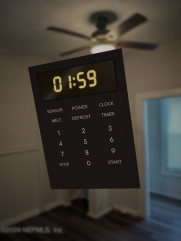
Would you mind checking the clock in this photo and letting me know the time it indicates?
1:59
